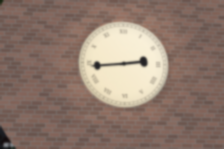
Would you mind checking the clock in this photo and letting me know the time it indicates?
2:44
